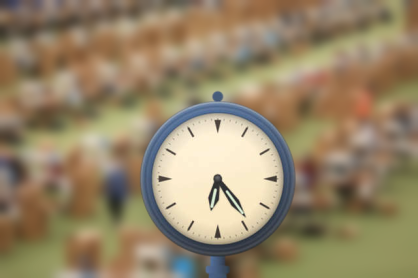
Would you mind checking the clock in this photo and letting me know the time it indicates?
6:24
